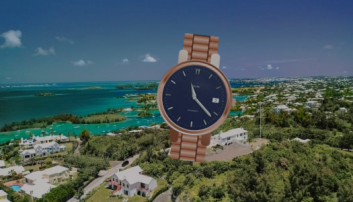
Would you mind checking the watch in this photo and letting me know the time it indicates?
11:22
